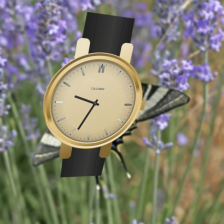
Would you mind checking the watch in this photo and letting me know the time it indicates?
9:34
